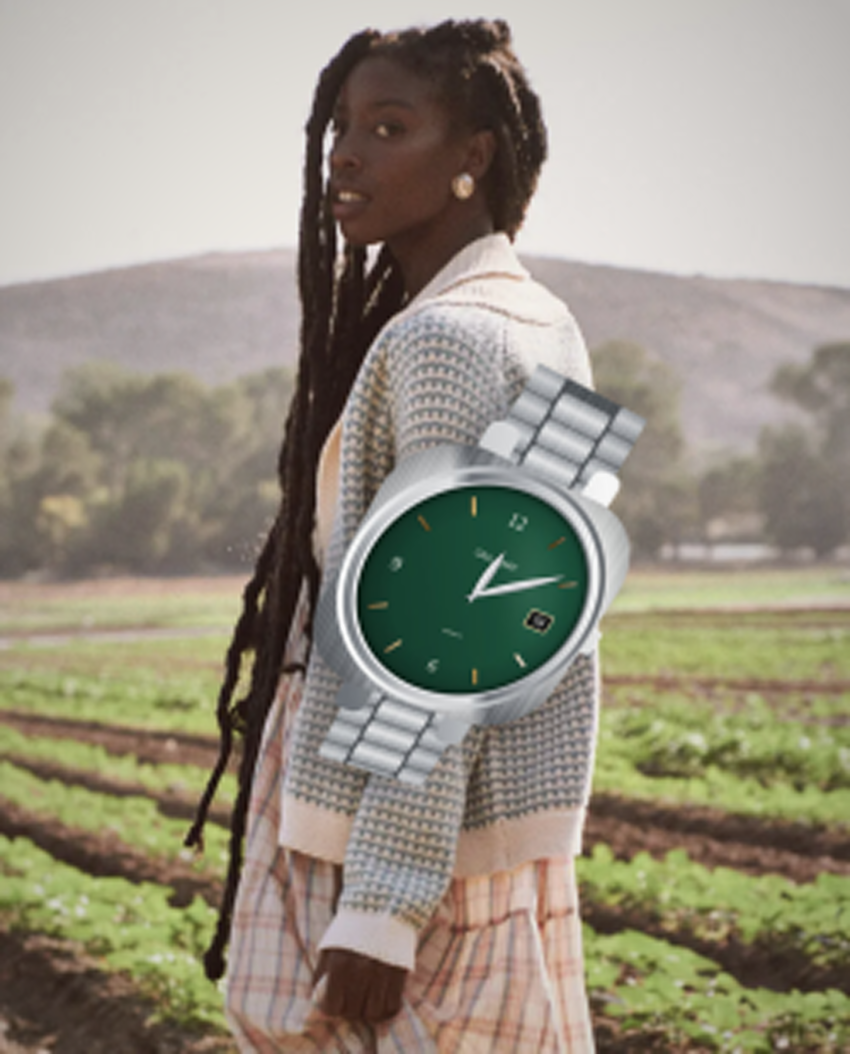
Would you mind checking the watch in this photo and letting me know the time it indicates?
12:09
